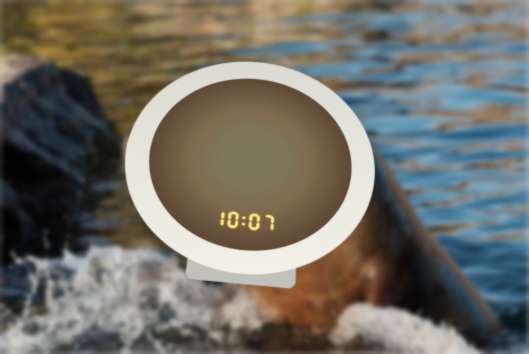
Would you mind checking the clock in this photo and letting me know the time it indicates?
10:07
